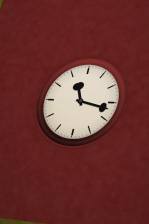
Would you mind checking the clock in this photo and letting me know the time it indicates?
11:17
